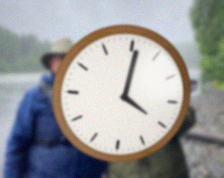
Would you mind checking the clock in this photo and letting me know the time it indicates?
4:01
